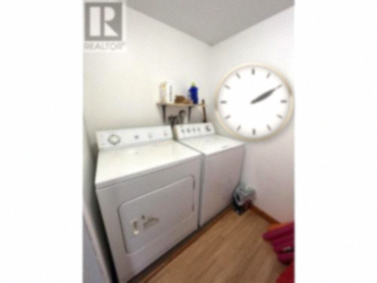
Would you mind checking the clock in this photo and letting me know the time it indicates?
2:10
